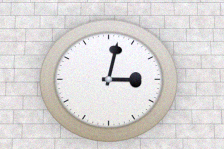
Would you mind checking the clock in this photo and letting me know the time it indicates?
3:02
